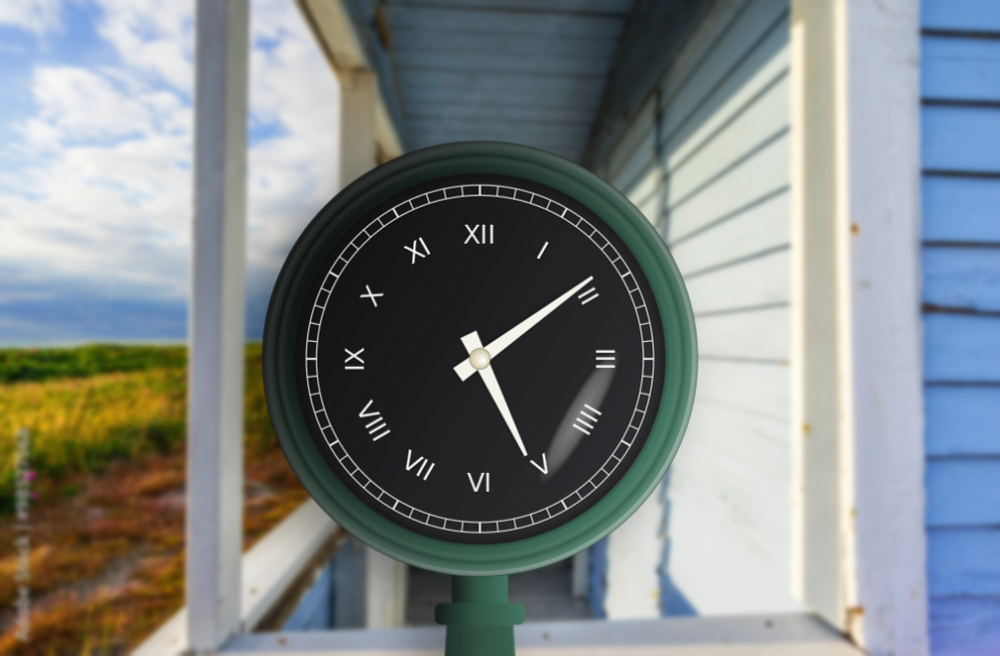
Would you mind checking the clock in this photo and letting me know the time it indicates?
5:09
